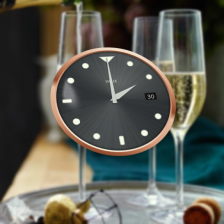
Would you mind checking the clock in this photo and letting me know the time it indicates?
2:00
